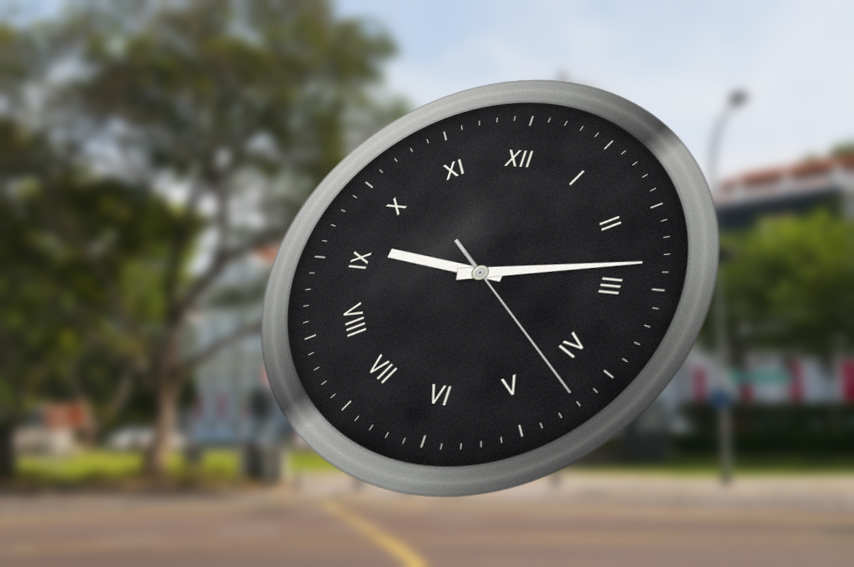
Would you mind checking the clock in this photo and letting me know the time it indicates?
9:13:22
